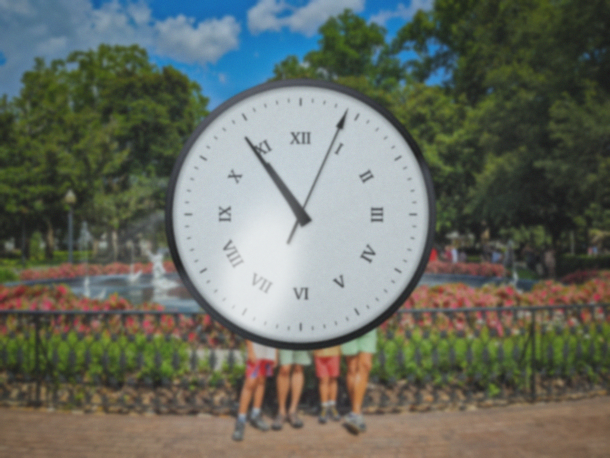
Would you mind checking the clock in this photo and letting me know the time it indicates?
10:54:04
